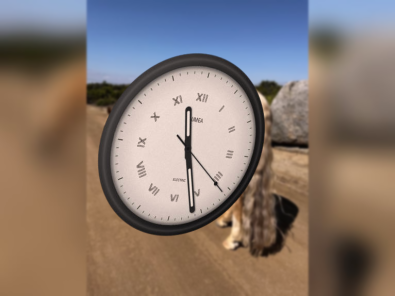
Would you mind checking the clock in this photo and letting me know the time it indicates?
11:26:21
